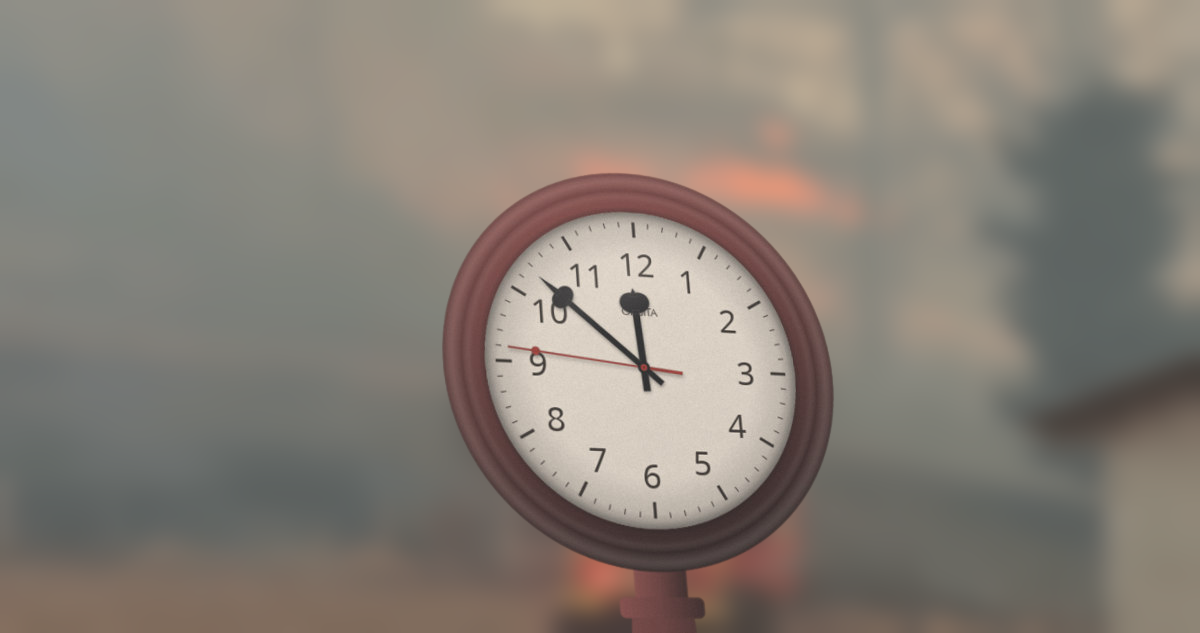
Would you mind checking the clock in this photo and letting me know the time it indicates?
11:51:46
